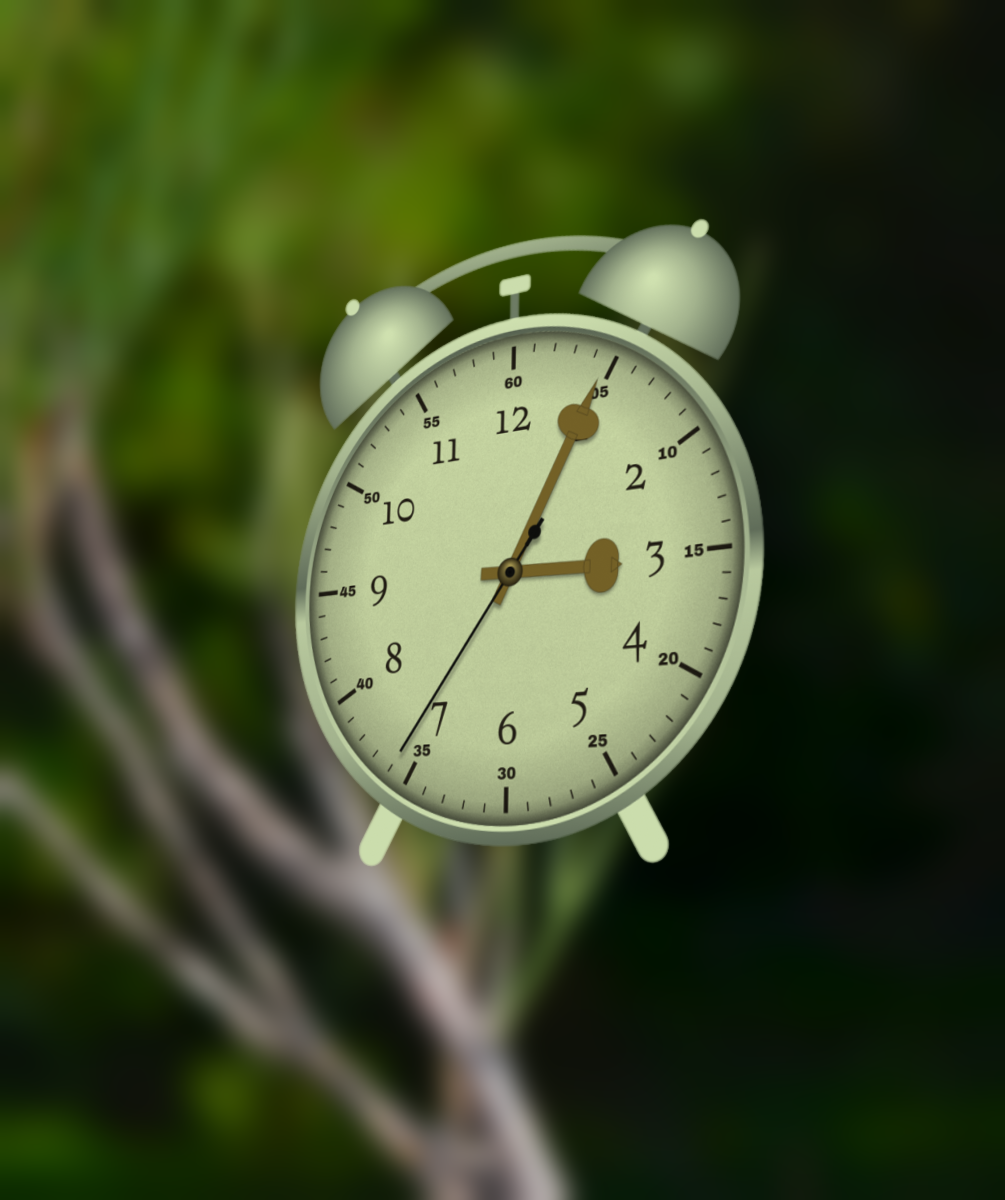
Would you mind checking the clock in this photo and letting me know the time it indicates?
3:04:36
